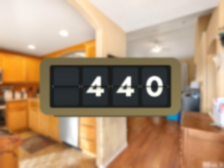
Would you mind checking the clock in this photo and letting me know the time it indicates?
4:40
